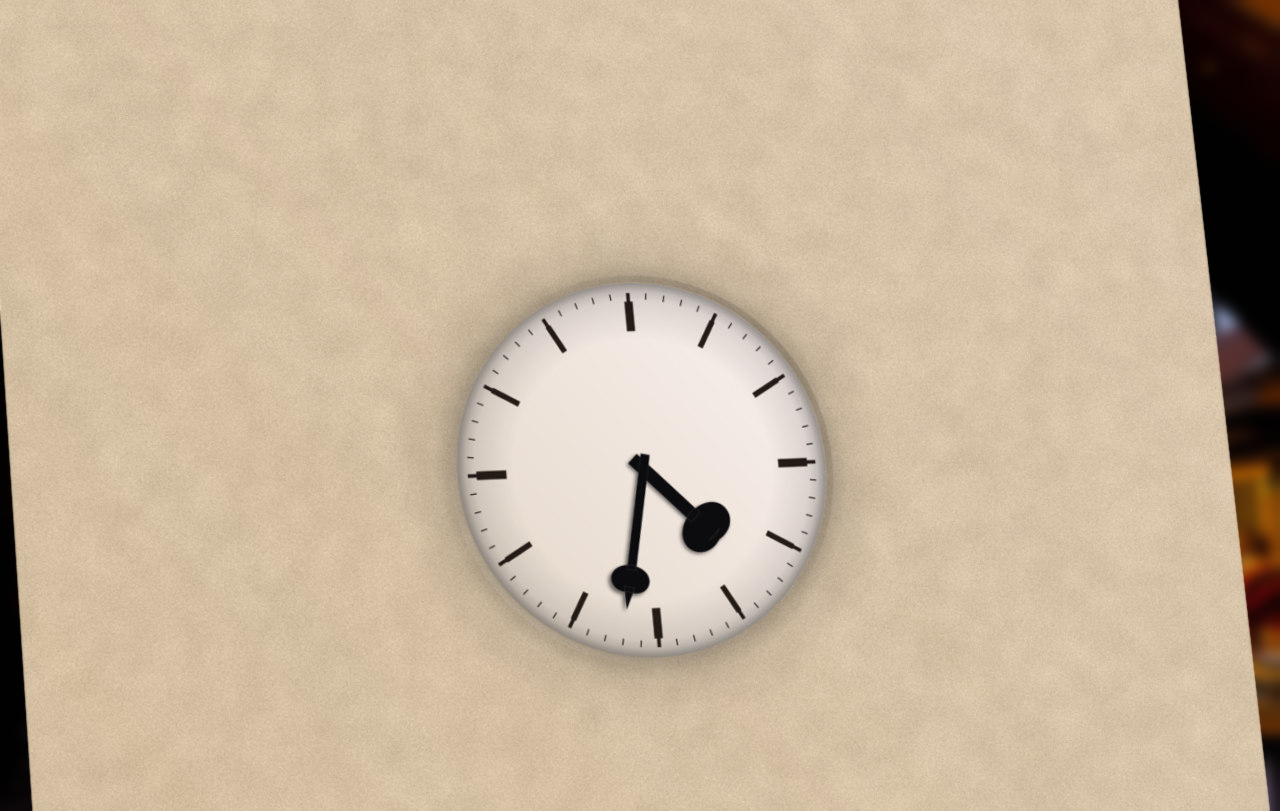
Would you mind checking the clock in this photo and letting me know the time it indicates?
4:32
